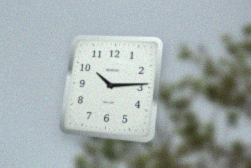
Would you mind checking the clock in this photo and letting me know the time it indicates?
10:14
